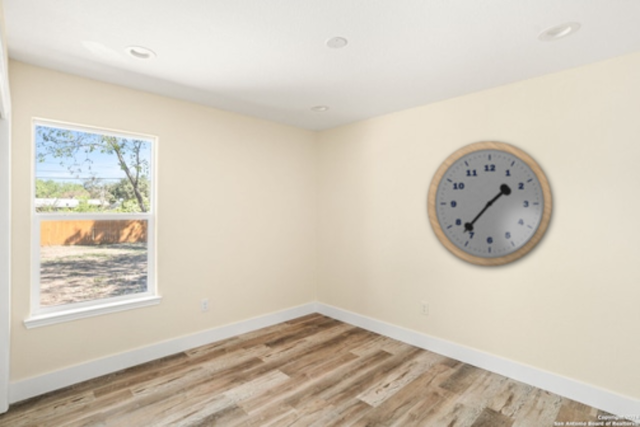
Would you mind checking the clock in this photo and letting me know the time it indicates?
1:37
